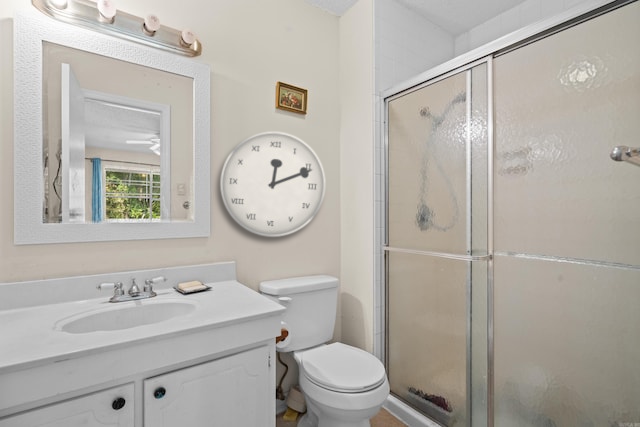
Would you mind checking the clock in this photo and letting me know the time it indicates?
12:11
